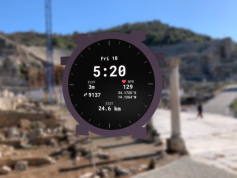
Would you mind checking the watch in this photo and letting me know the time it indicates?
5:20
